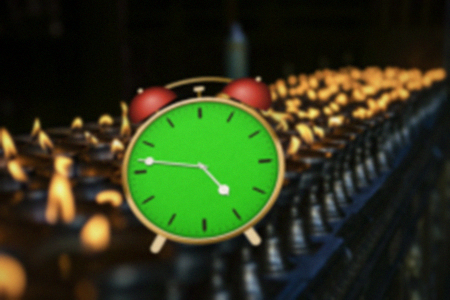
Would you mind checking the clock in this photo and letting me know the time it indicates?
4:47
